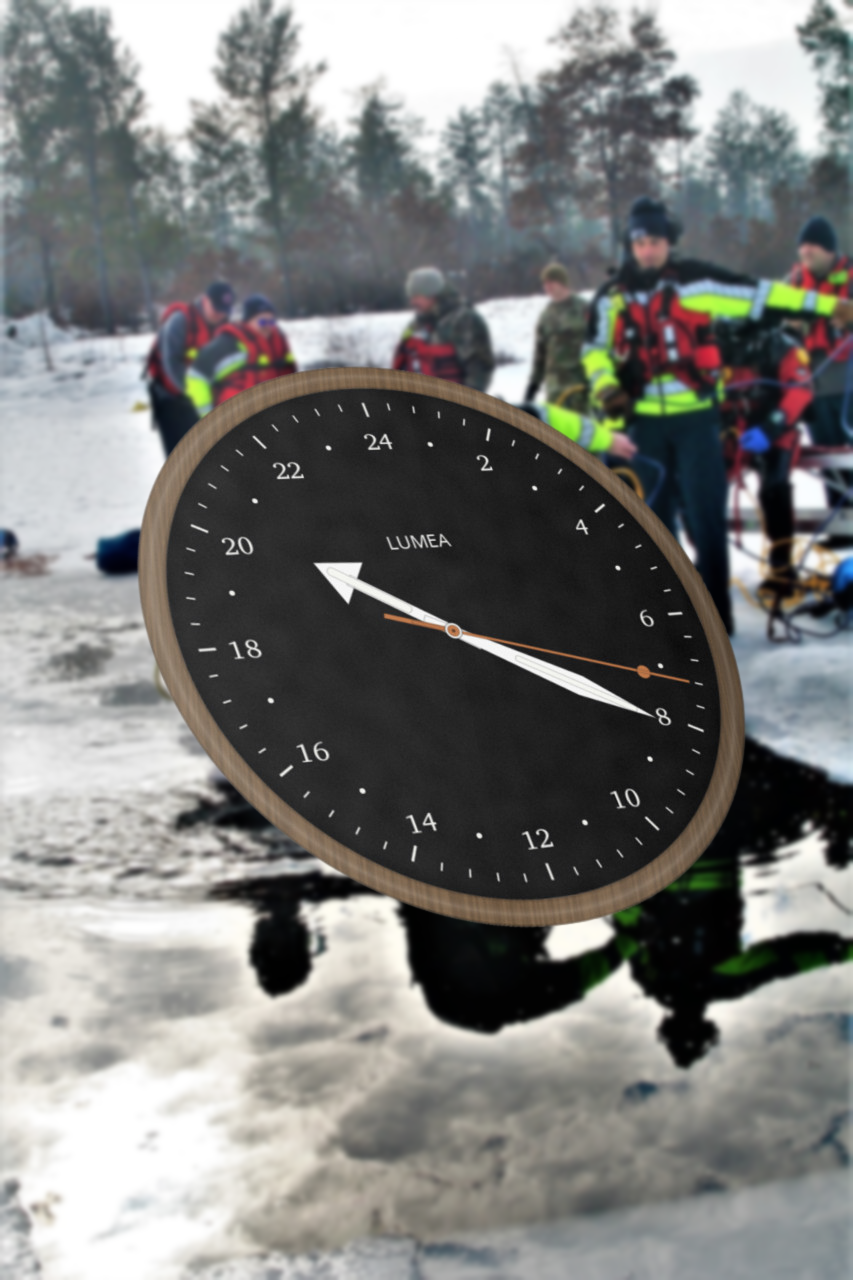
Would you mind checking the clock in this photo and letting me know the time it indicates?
20:20:18
